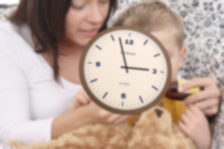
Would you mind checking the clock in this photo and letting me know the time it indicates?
2:57
